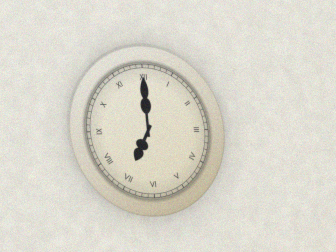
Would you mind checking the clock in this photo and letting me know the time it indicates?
7:00
